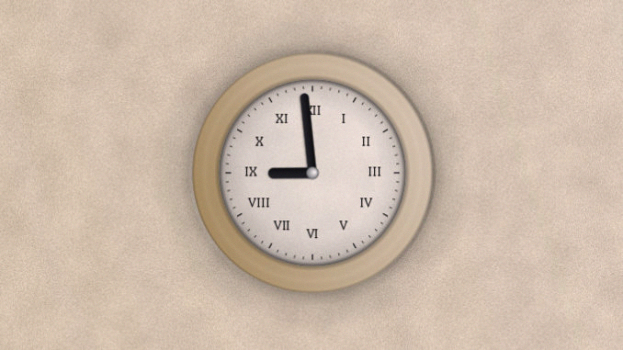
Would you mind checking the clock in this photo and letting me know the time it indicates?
8:59
